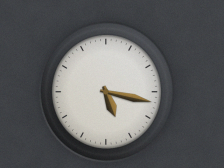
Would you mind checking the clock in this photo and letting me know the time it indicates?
5:17
